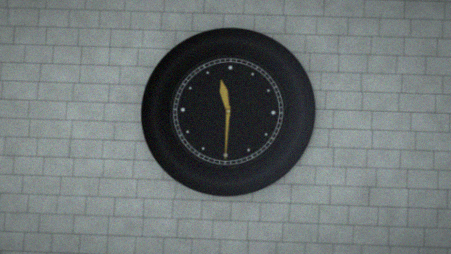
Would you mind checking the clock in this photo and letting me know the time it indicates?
11:30
